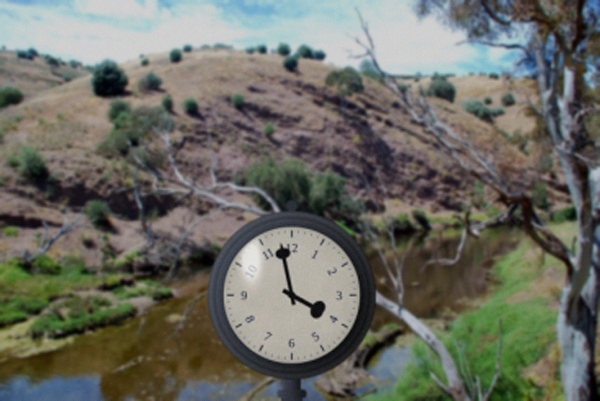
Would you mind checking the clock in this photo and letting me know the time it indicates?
3:58
